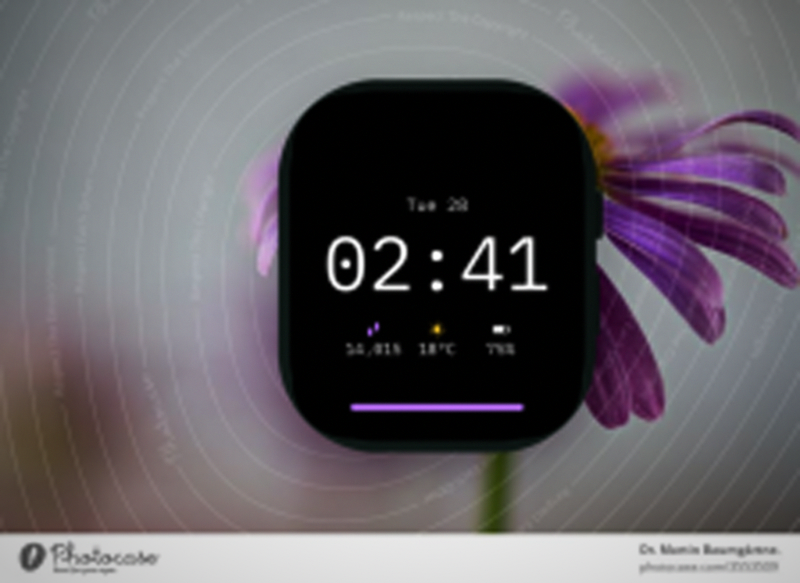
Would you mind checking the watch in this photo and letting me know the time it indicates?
2:41
